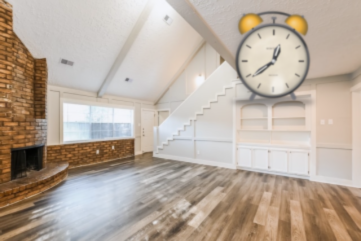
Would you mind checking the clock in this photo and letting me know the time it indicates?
12:39
